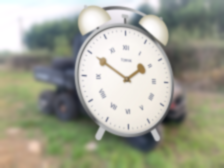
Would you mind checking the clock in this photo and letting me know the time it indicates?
1:50
